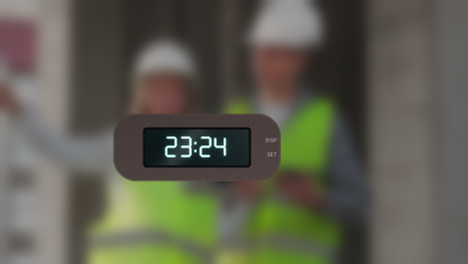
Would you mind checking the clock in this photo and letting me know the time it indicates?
23:24
